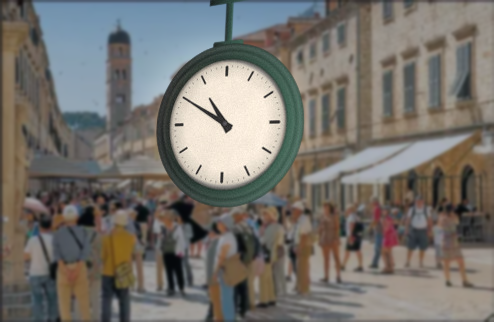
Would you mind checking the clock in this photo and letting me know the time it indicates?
10:50
